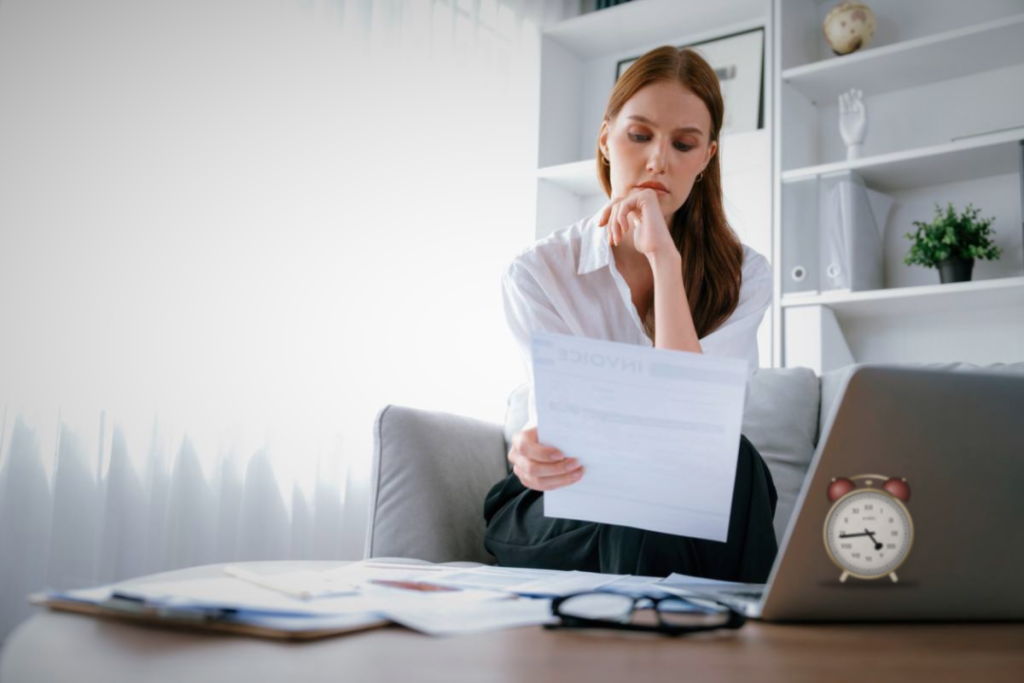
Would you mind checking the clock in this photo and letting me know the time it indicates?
4:44
